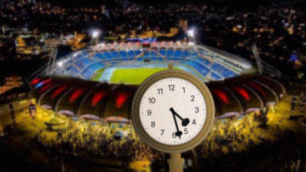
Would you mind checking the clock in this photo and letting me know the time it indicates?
4:28
